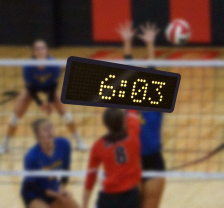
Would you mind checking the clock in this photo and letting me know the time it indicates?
6:03
